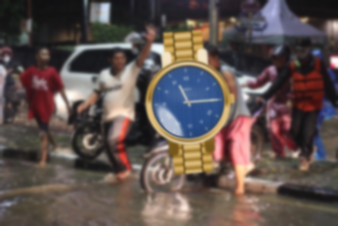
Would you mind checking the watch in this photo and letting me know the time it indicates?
11:15
